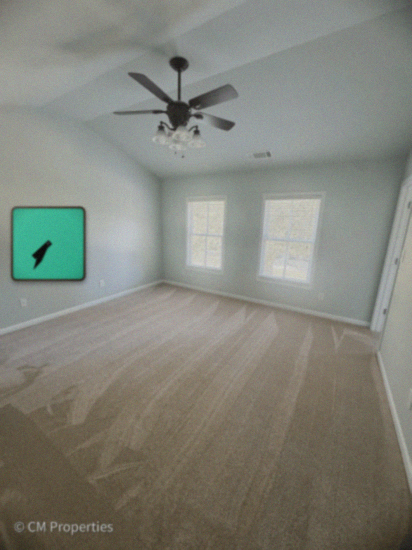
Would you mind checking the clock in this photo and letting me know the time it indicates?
7:35
